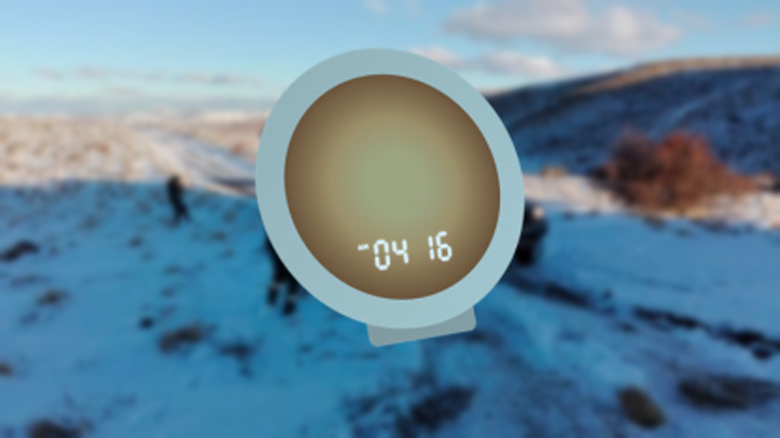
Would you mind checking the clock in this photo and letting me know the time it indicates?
4:16
